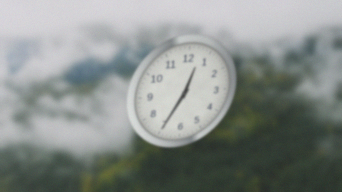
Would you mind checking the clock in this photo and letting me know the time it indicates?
12:35
